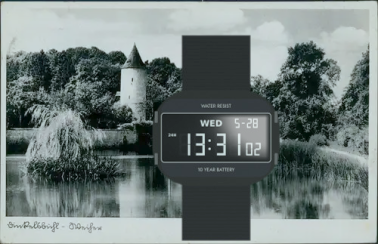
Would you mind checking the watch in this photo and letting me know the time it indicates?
13:31:02
